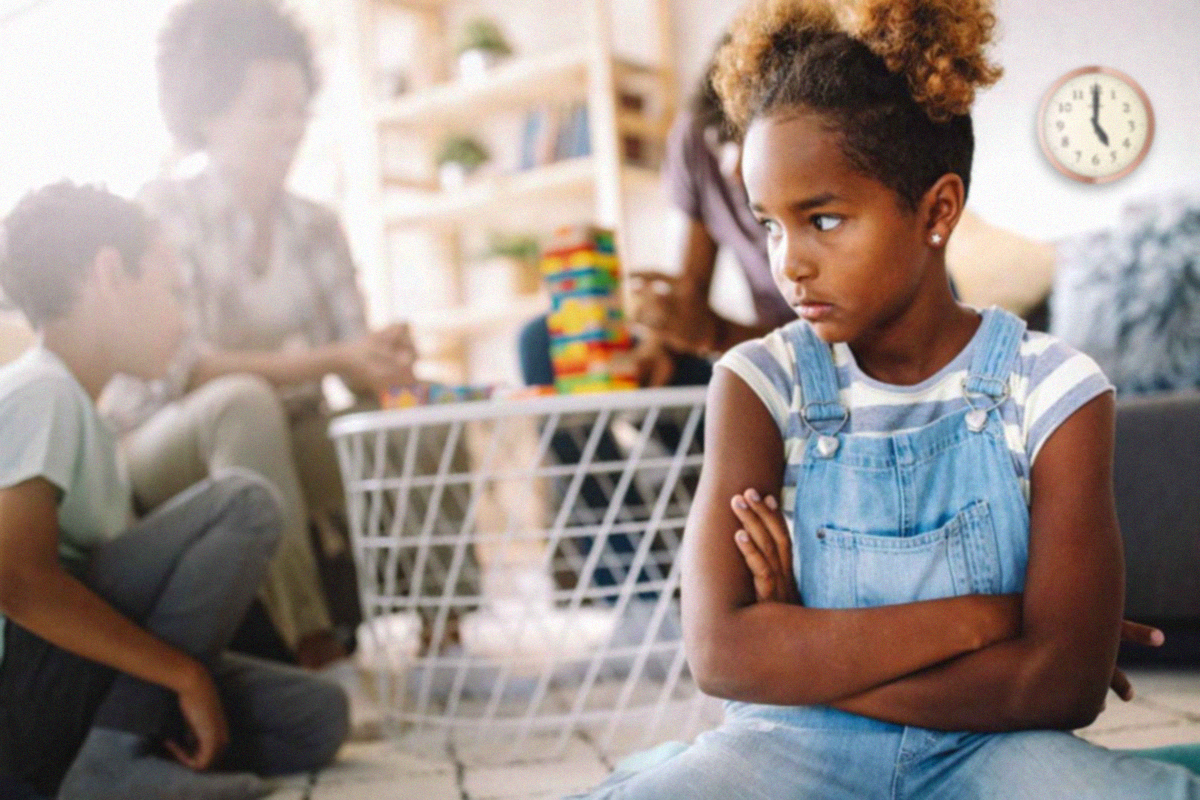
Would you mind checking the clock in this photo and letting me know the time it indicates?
5:00
